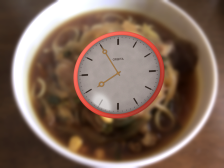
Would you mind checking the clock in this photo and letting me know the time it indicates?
7:55
